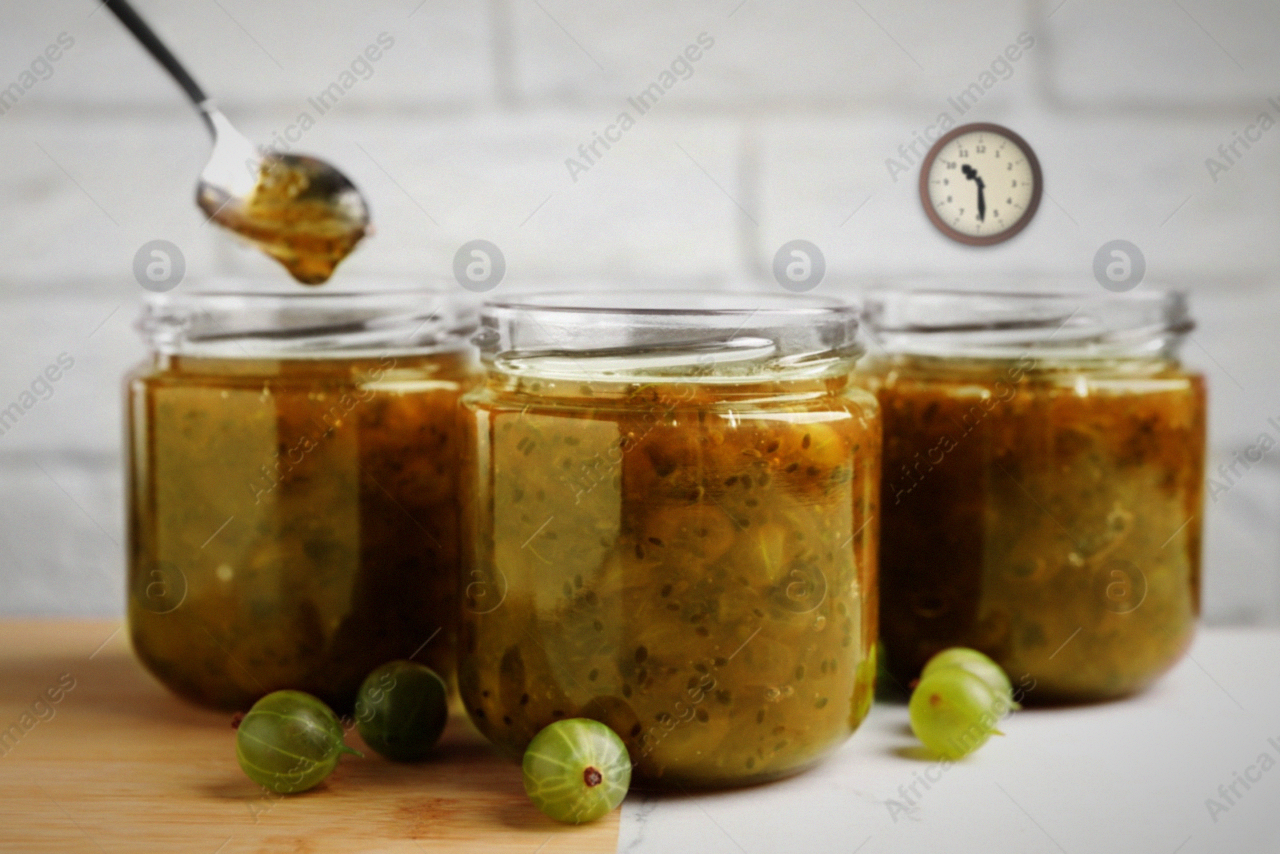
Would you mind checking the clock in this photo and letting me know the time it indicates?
10:29
